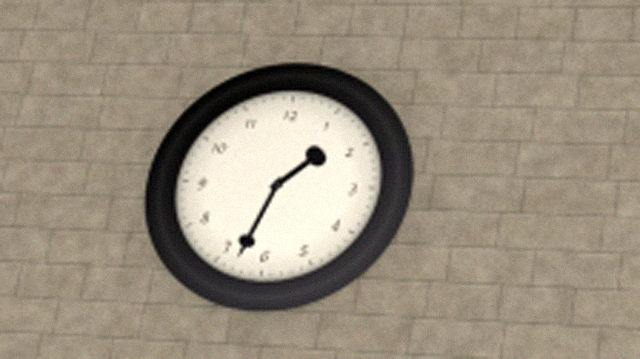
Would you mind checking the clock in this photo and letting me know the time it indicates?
1:33
